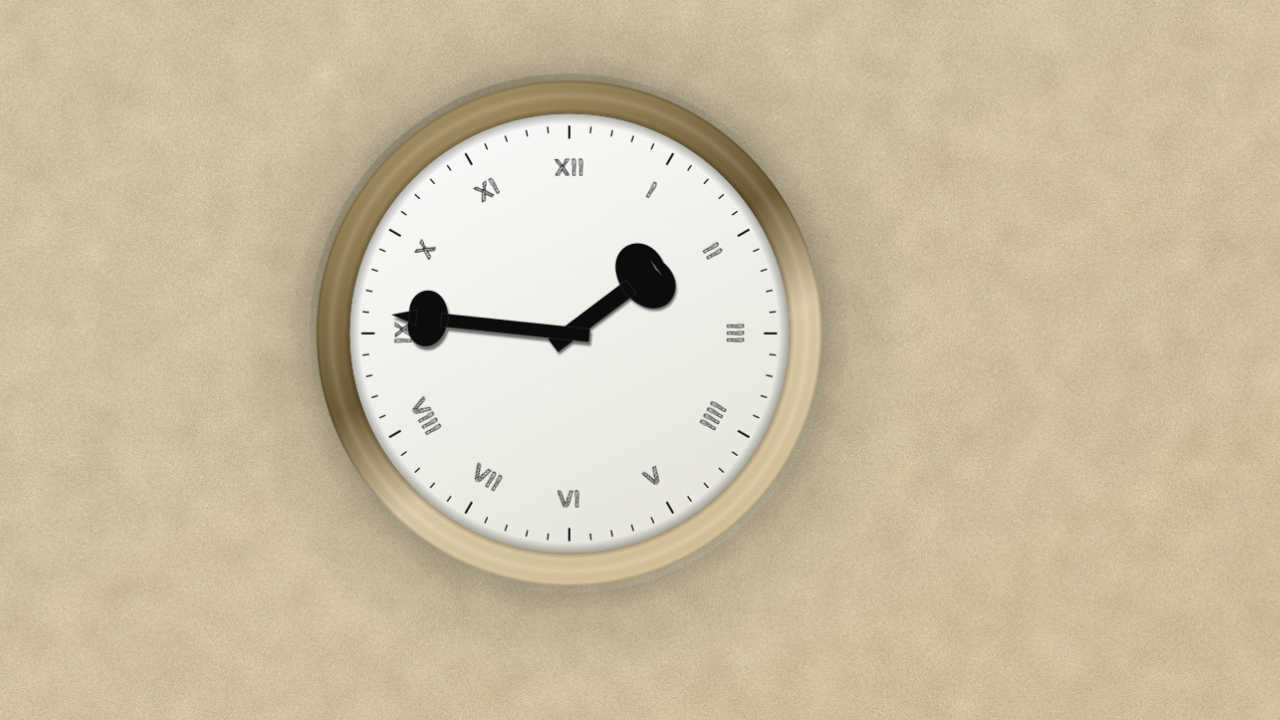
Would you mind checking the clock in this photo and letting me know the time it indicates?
1:46
